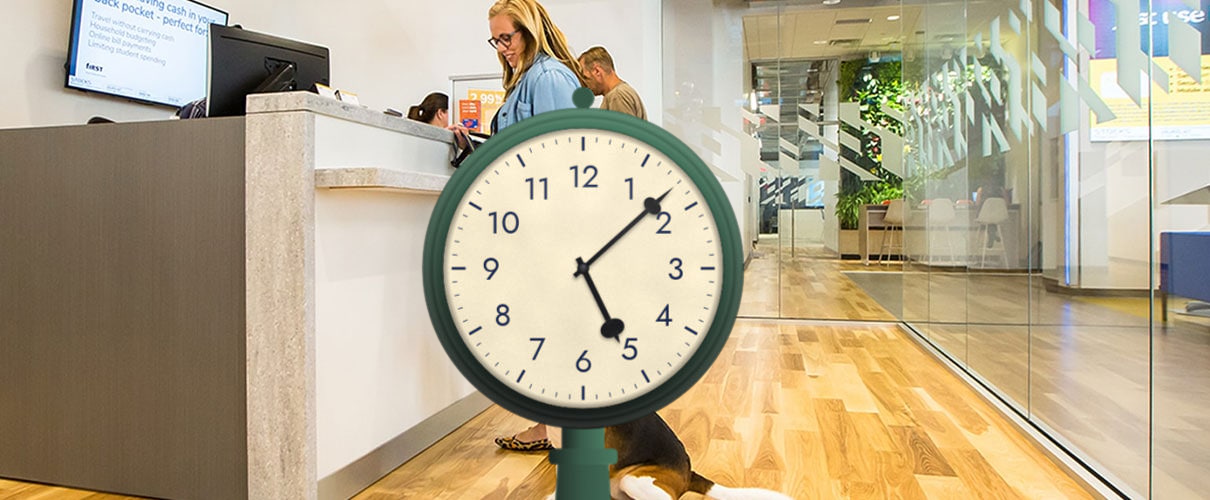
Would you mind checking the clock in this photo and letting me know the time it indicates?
5:08
